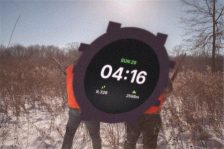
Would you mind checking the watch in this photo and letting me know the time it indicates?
4:16
